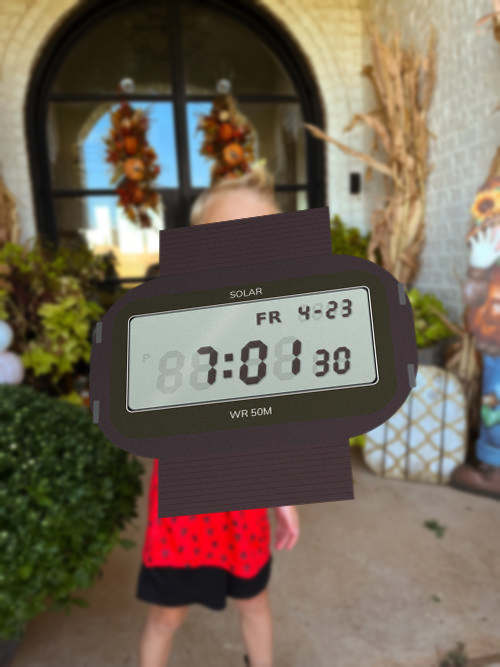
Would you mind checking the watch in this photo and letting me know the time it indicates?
7:01:30
